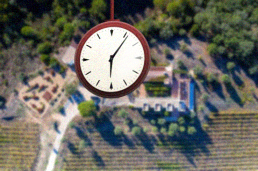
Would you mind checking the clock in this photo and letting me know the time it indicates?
6:06
